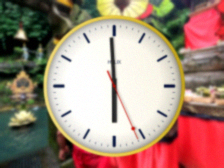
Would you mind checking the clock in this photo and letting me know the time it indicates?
5:59:26
